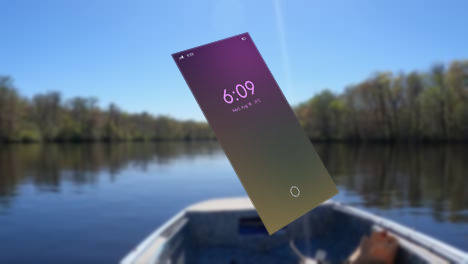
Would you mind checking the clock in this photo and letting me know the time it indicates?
6:09
